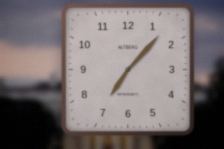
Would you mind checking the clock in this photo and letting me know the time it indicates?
7:07
